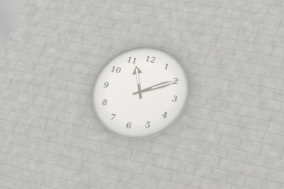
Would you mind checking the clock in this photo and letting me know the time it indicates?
11:10
